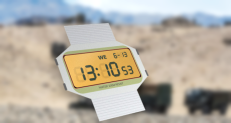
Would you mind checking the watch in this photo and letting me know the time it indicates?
13:10:53
